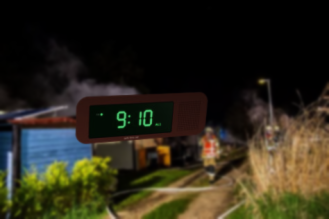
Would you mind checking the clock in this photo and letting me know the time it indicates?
9:10
